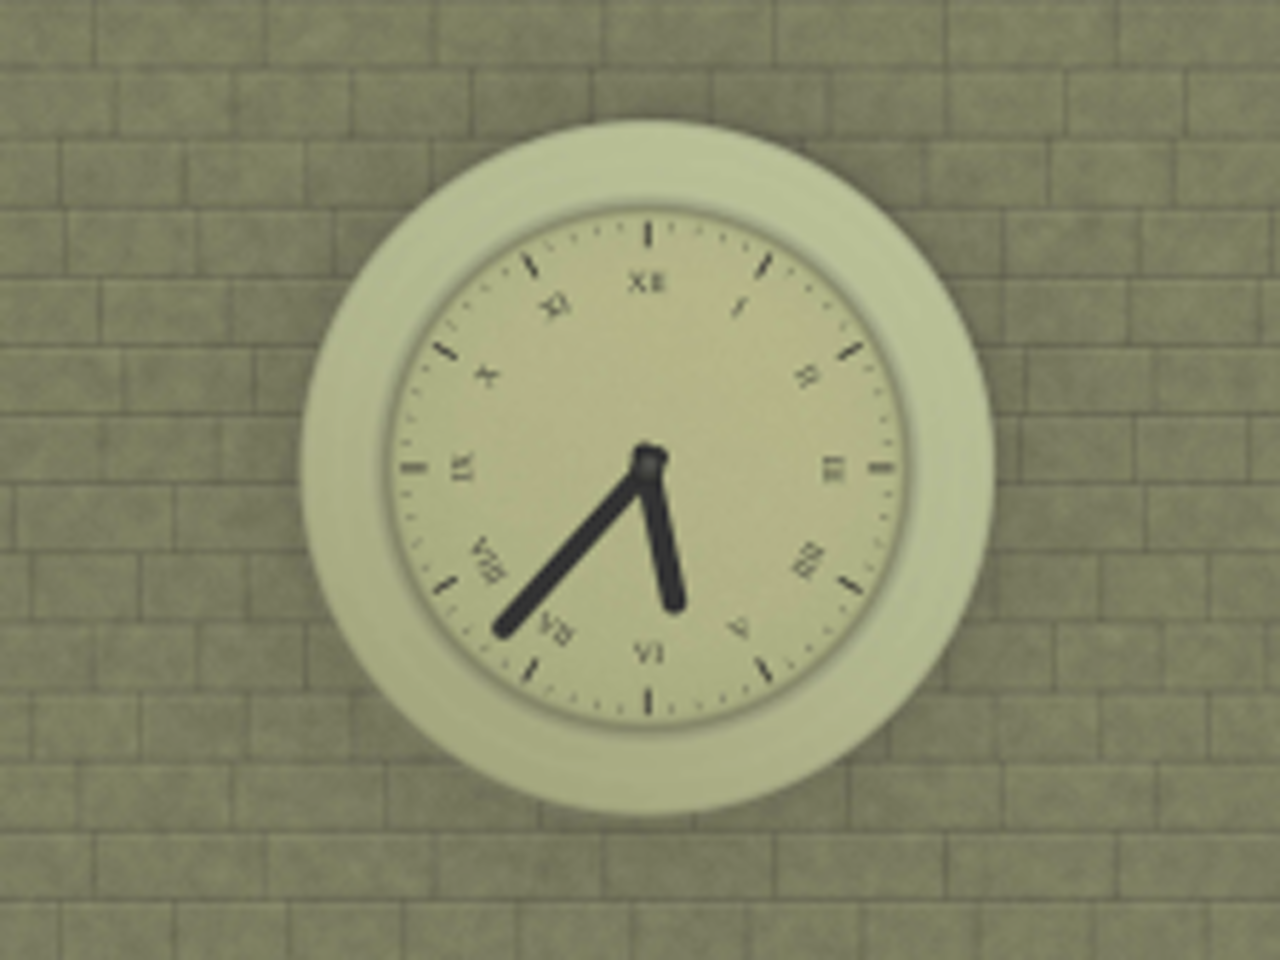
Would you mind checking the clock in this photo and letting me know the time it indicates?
5:37
